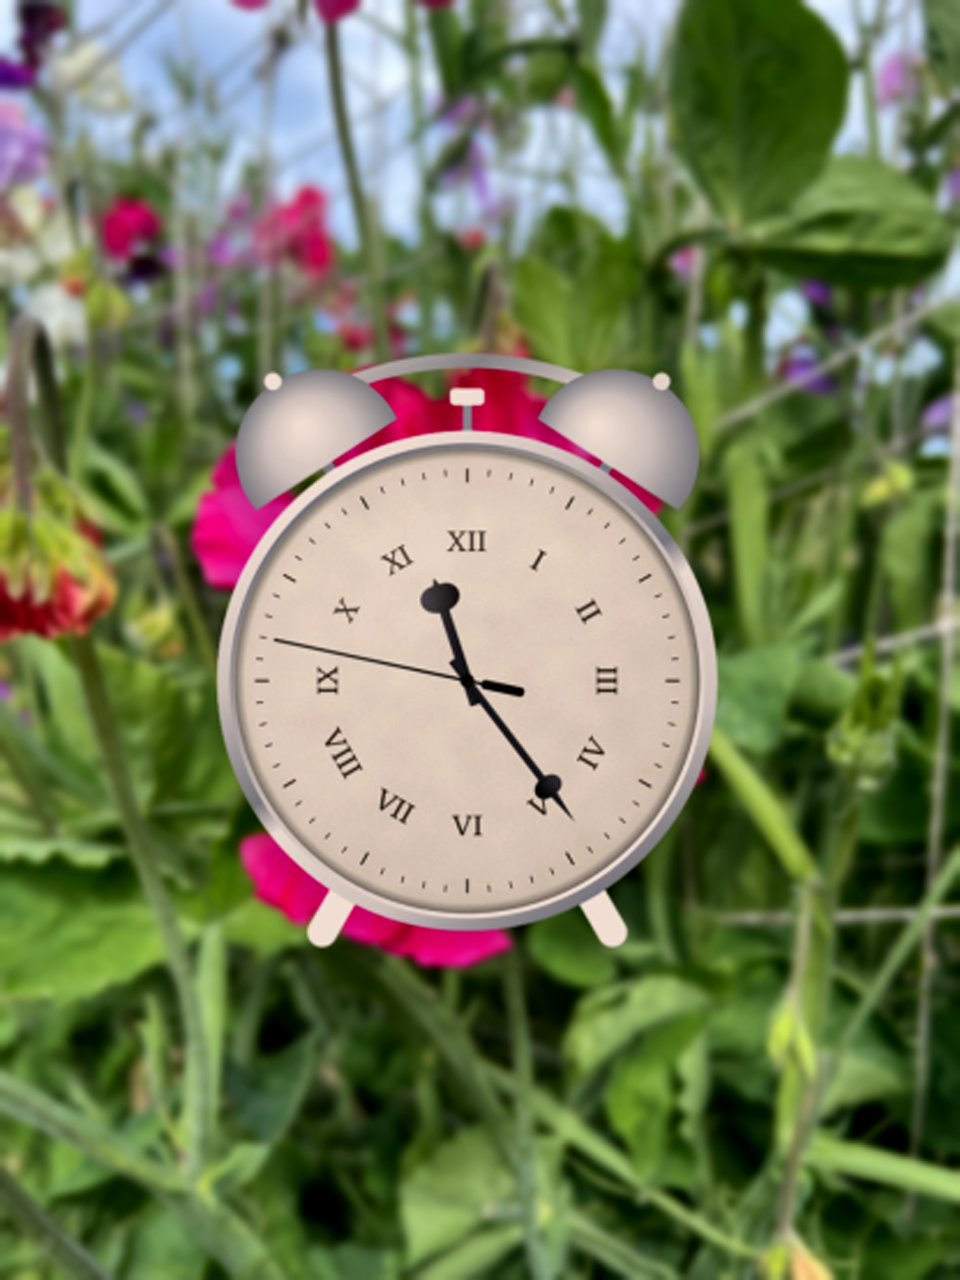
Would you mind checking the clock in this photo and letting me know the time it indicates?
11:23:47
